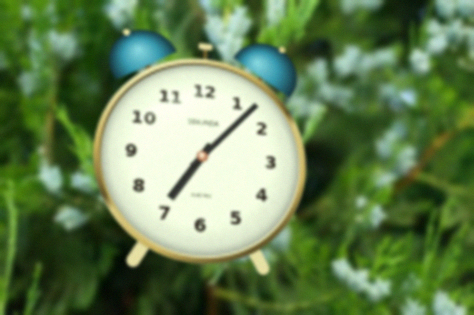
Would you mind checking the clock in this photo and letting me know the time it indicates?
7:07
